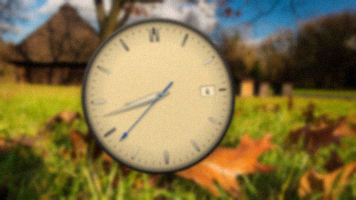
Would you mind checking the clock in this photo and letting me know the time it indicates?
8:42:38
